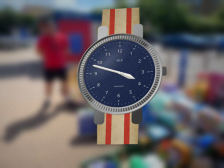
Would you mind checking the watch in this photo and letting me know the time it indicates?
3:48
